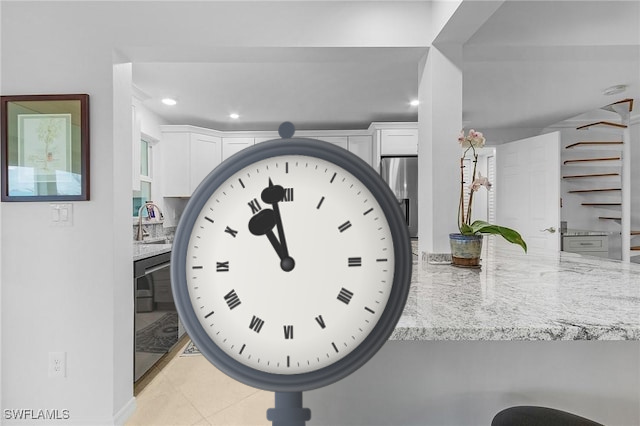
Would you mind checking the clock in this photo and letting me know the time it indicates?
10:58
